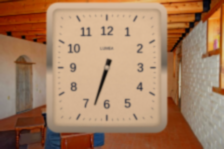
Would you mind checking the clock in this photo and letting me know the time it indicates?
6:33
